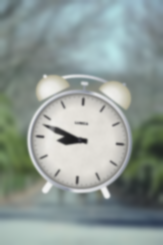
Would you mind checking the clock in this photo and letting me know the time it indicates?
8:48
